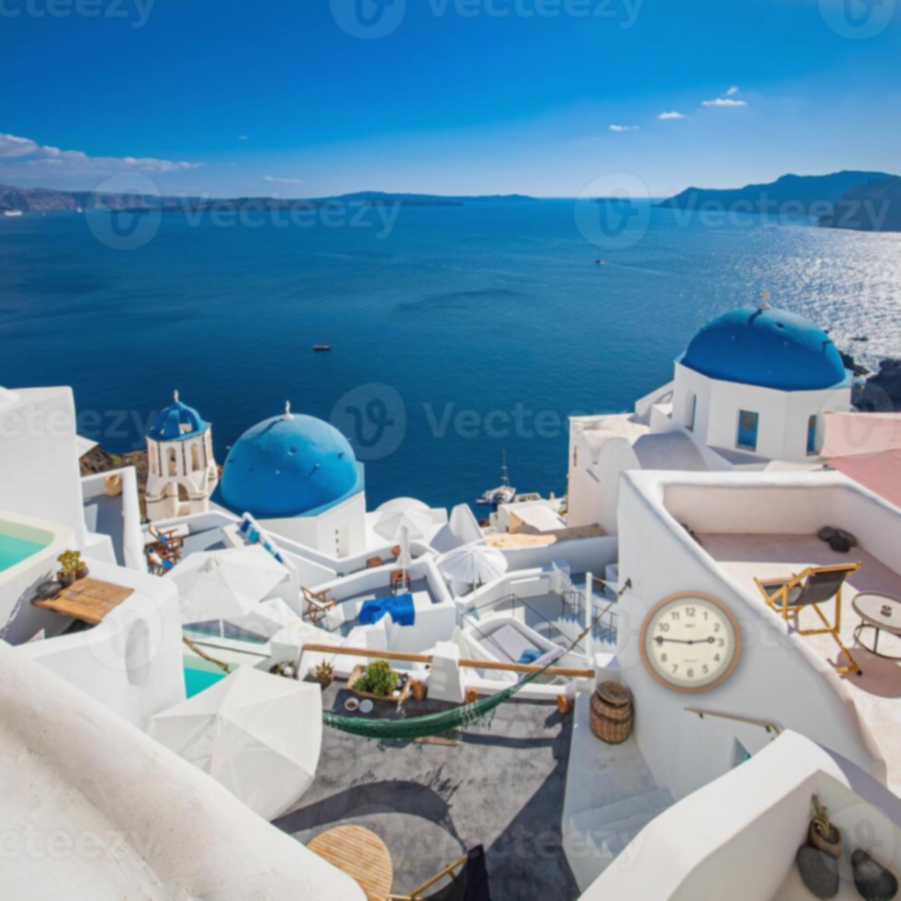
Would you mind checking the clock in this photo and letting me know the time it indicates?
2:46
